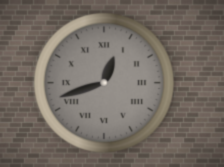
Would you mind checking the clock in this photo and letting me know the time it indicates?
12:42
